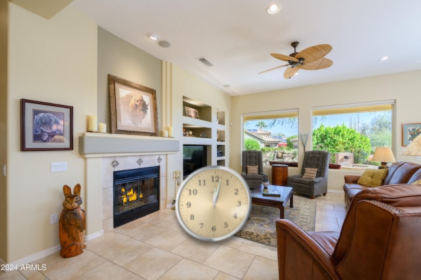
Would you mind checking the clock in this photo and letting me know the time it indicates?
12:02
